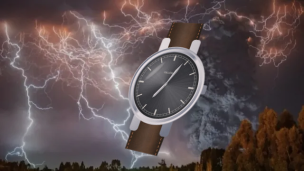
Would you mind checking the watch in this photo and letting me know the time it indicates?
7:04
